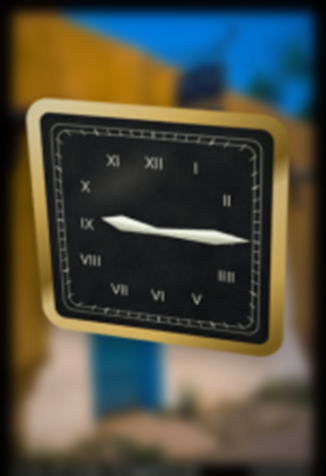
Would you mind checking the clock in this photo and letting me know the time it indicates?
9:15
